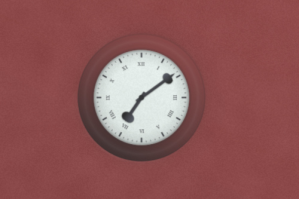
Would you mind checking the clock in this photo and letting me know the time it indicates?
7:09
